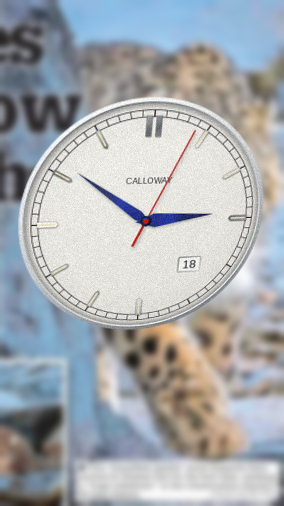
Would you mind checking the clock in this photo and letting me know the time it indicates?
2:51:04
